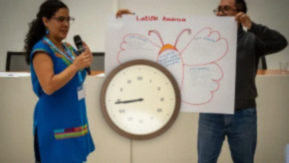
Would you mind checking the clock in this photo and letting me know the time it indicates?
8:44
